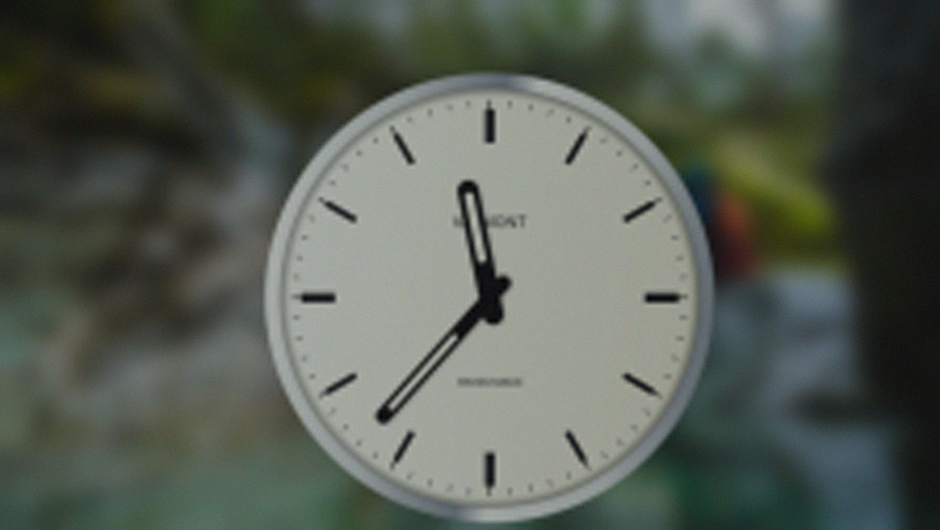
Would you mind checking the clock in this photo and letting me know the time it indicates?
11:37
